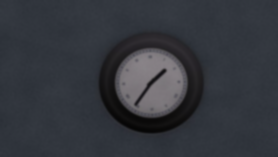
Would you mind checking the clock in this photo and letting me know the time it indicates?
1:36
